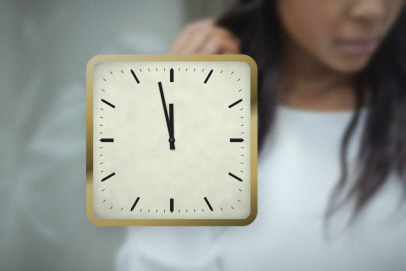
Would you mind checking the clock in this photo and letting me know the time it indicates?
11:58
